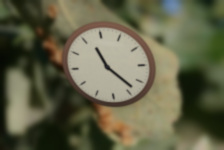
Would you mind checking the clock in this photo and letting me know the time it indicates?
11:23
